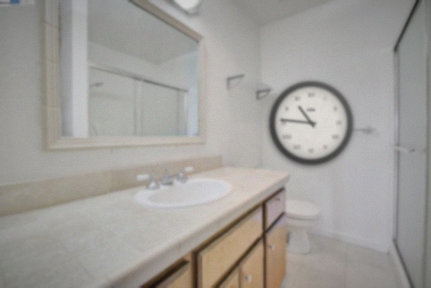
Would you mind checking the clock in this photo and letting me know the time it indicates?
10:46
